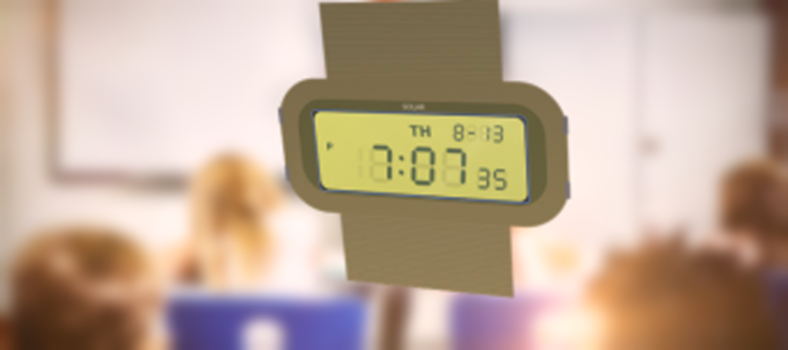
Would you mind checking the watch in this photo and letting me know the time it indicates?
7:07:35
